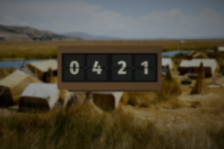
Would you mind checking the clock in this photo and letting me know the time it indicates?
4:21
